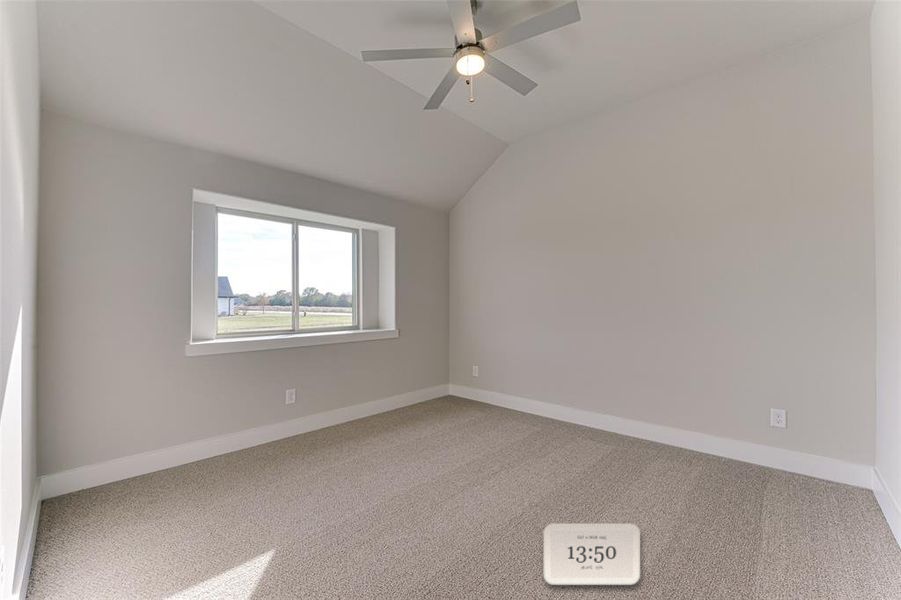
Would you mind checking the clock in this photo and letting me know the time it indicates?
13:50
